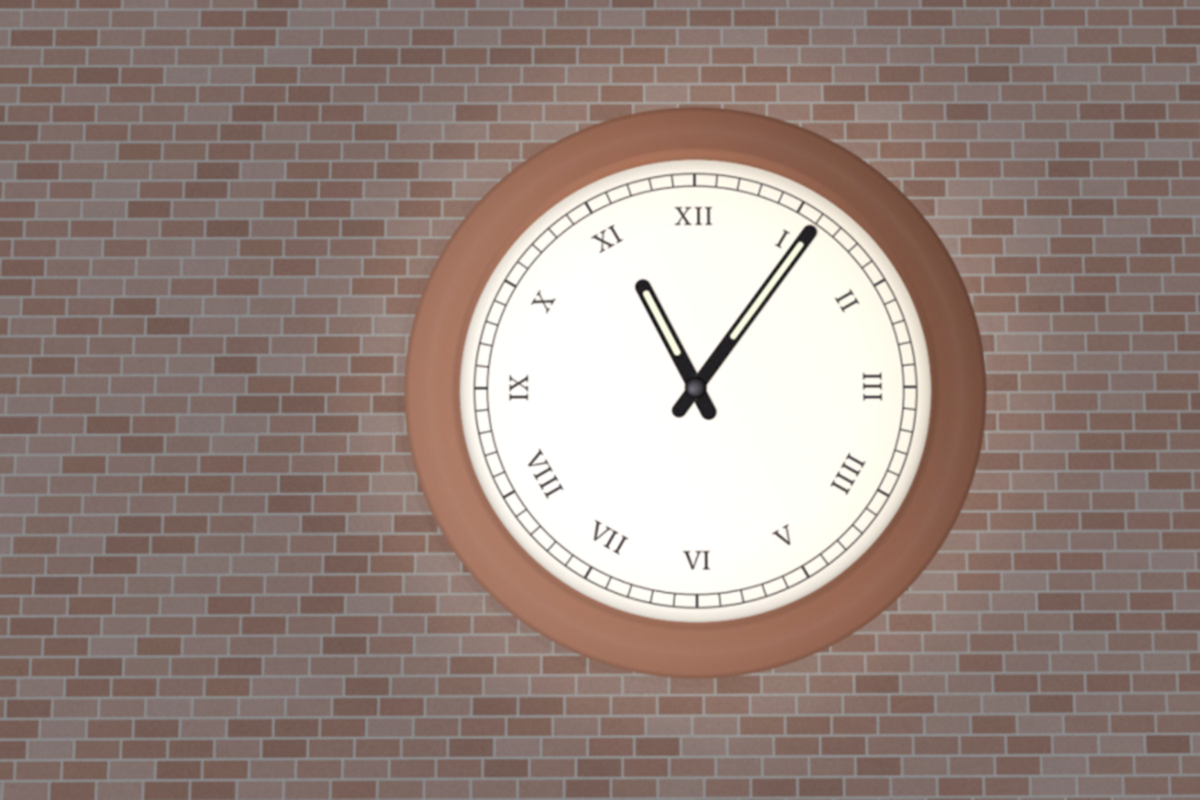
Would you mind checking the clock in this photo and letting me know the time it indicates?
11:06
